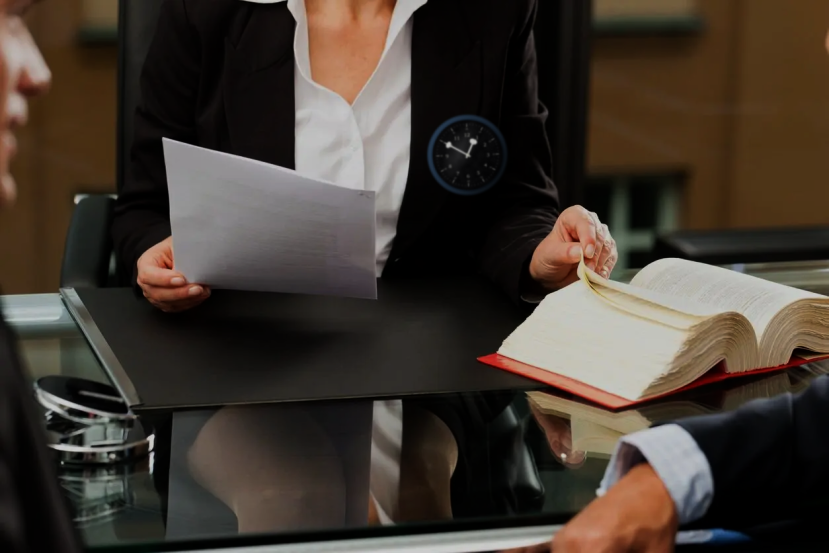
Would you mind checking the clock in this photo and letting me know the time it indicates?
12:50
